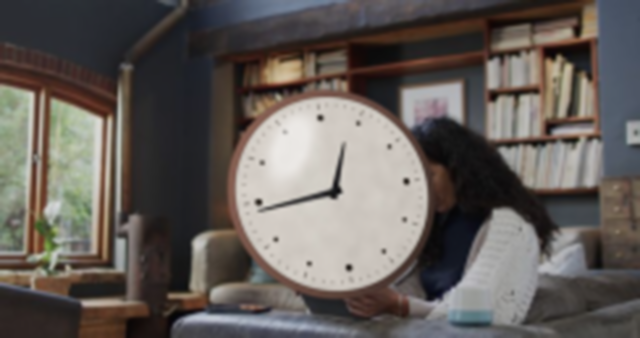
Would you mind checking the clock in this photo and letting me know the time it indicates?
12:44
